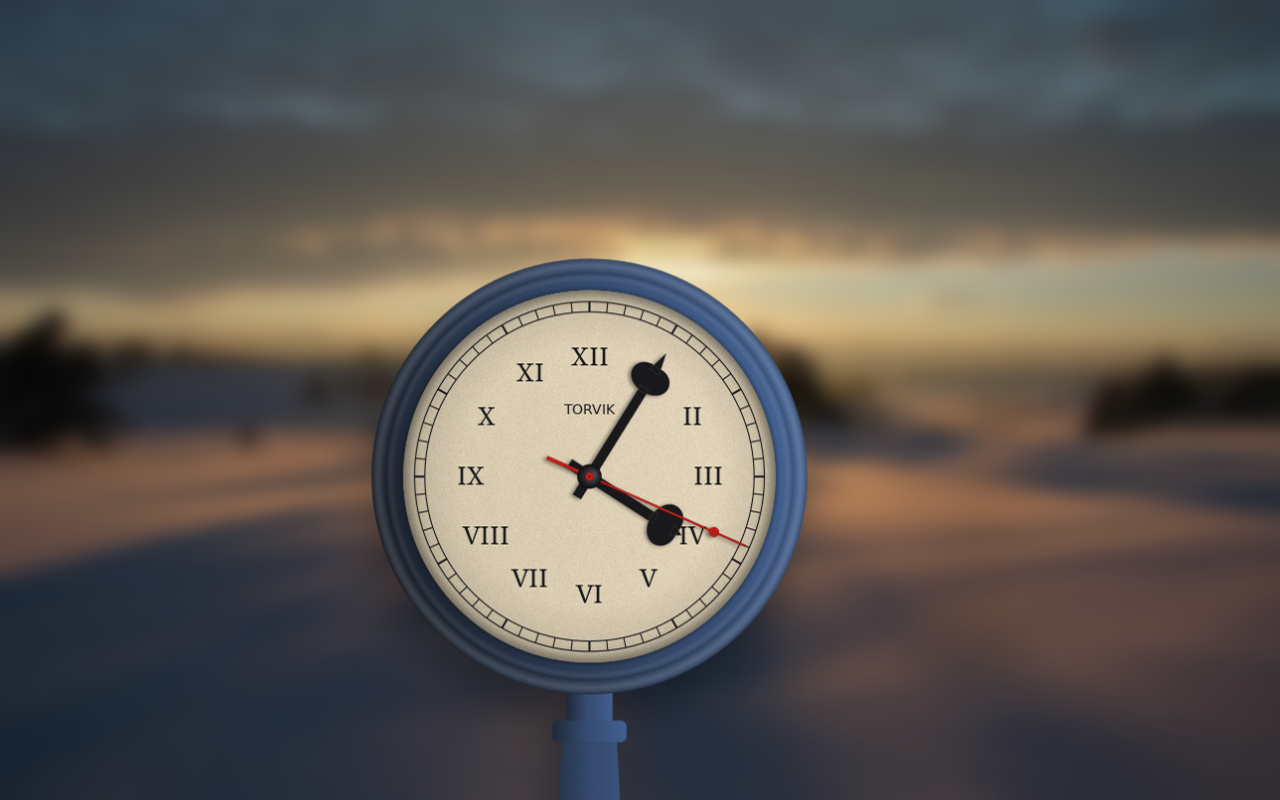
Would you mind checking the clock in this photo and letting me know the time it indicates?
4:05:19
